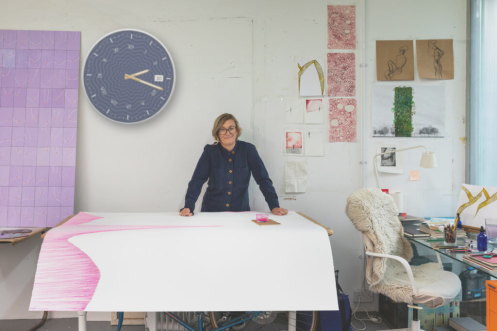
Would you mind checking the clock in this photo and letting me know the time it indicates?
2:18
